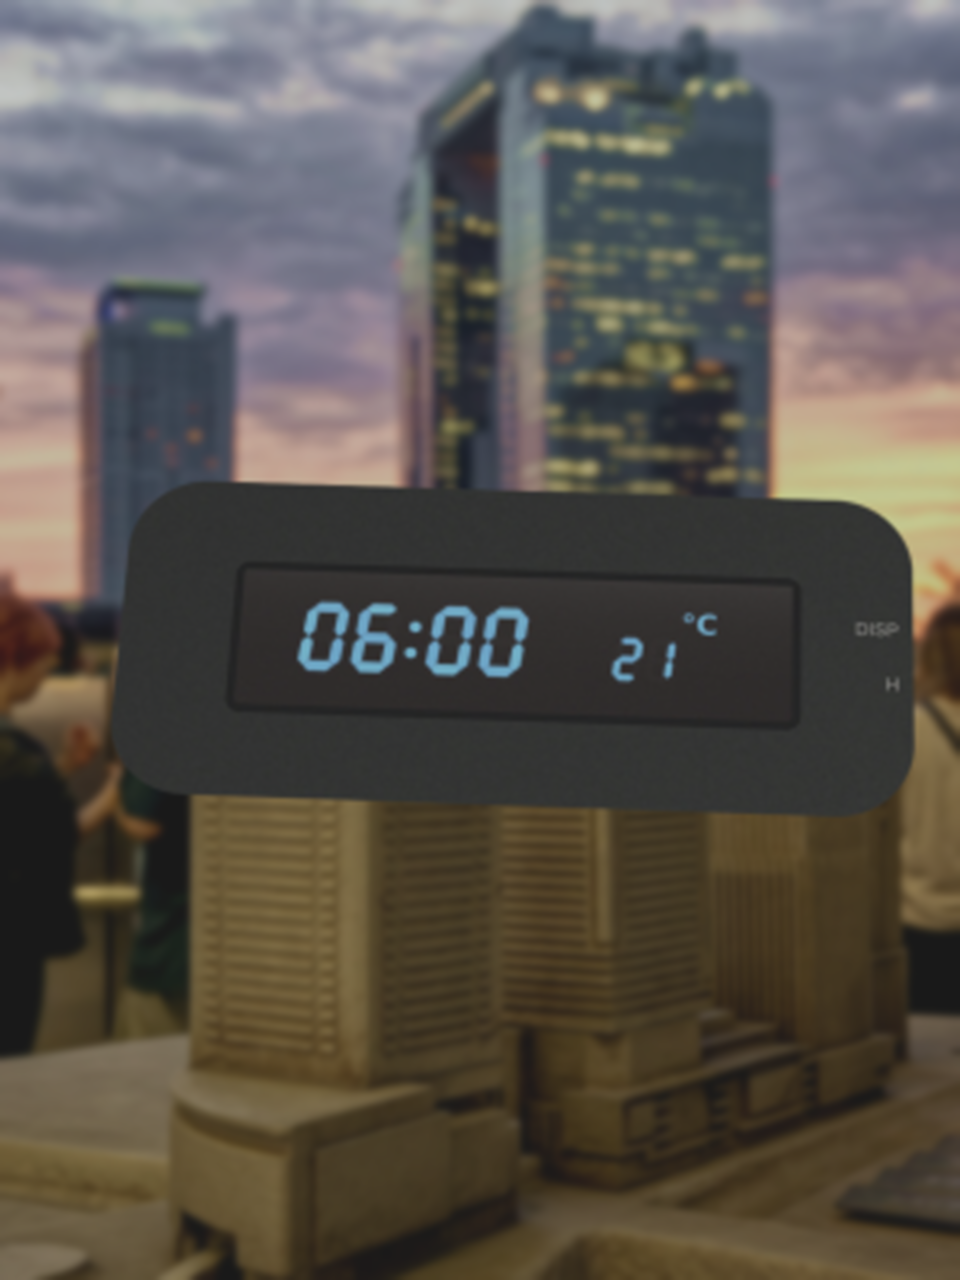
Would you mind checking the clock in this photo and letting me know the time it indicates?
6:00
